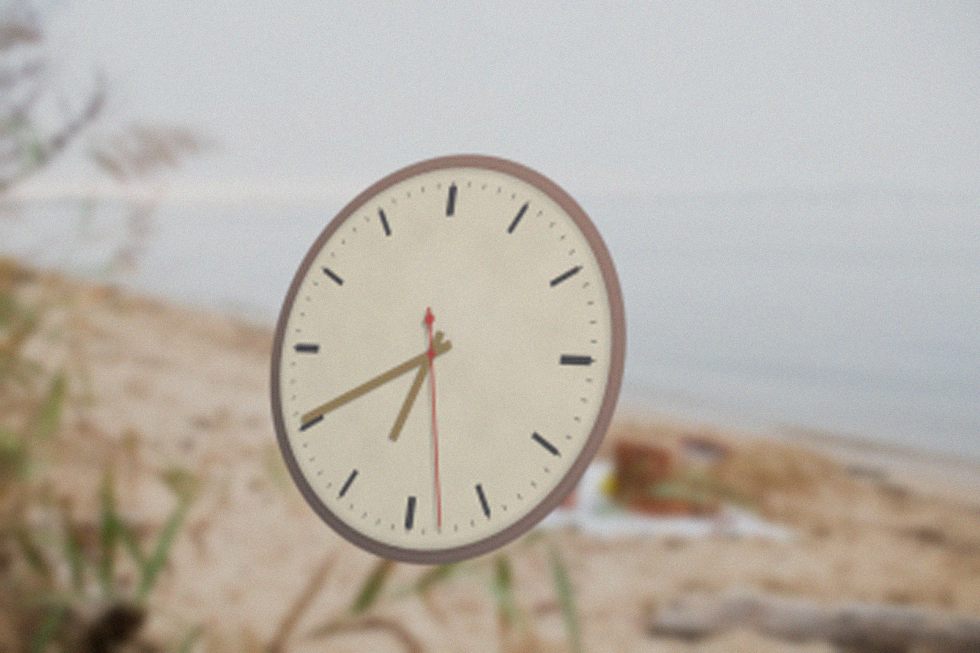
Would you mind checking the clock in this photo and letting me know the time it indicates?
6:40:28
